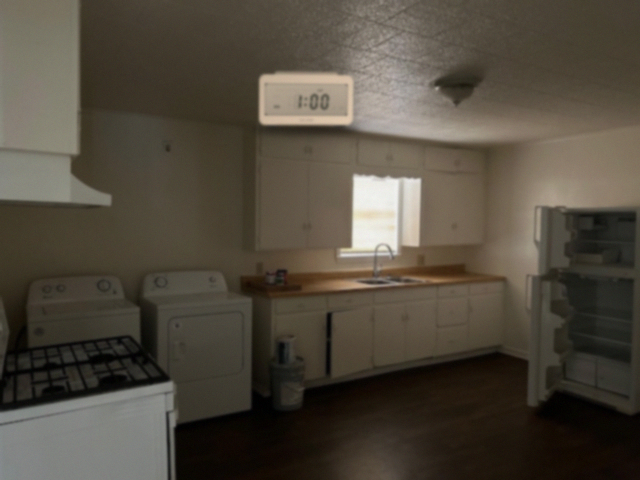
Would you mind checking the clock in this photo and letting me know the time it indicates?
1:00
